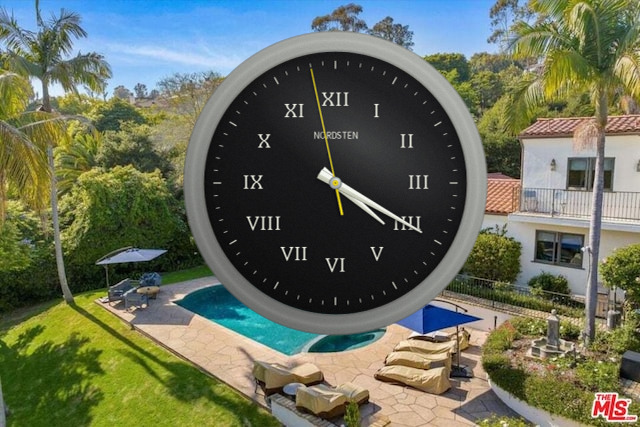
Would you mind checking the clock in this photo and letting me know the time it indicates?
4:19:58
